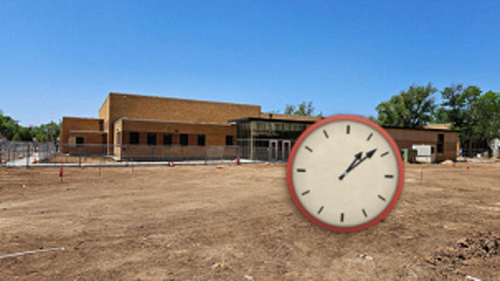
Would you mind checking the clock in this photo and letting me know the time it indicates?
1:08
